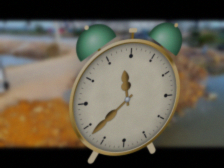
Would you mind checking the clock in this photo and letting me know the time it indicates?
11:38
